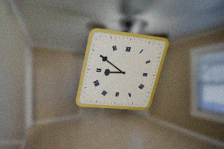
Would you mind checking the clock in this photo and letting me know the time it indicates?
8:50
